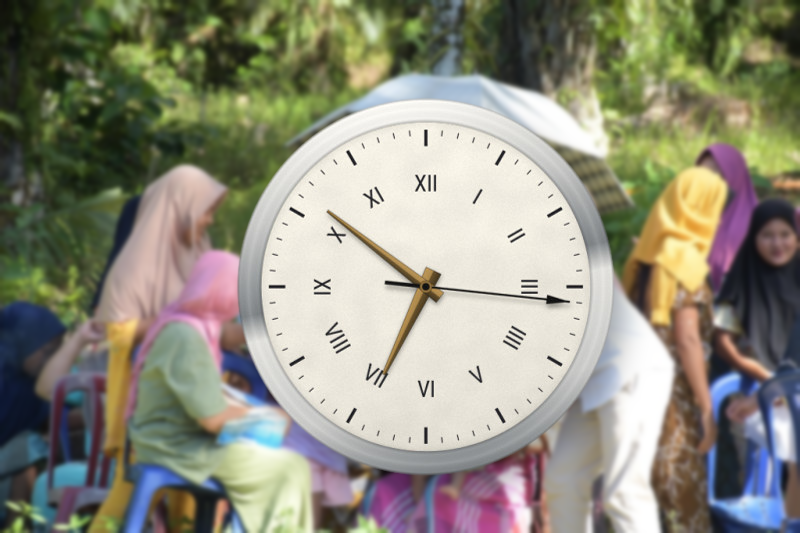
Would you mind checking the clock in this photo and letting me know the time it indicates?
6:51:16
